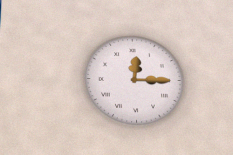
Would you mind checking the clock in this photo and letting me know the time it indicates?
12:15
